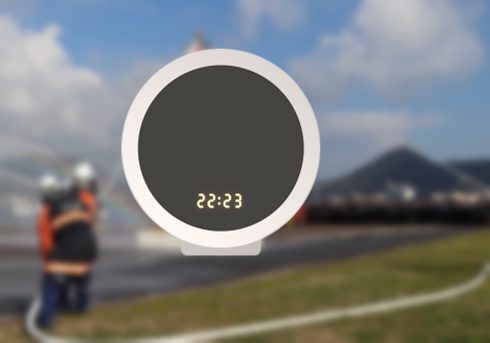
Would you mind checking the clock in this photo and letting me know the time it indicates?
22:23
